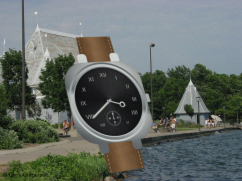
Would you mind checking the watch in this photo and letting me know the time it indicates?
3:39
